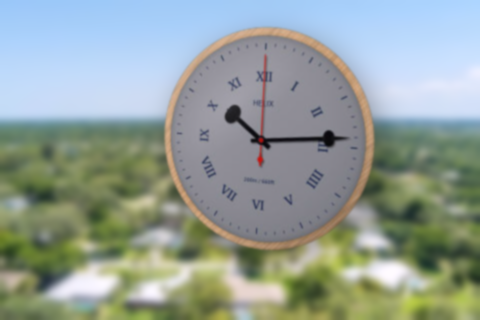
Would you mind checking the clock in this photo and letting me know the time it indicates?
10:14:00
